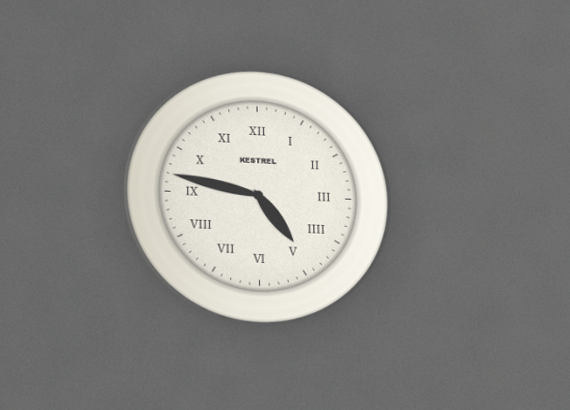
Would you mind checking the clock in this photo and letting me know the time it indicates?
4:47
